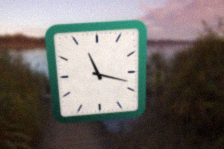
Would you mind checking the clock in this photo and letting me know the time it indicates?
11:18
